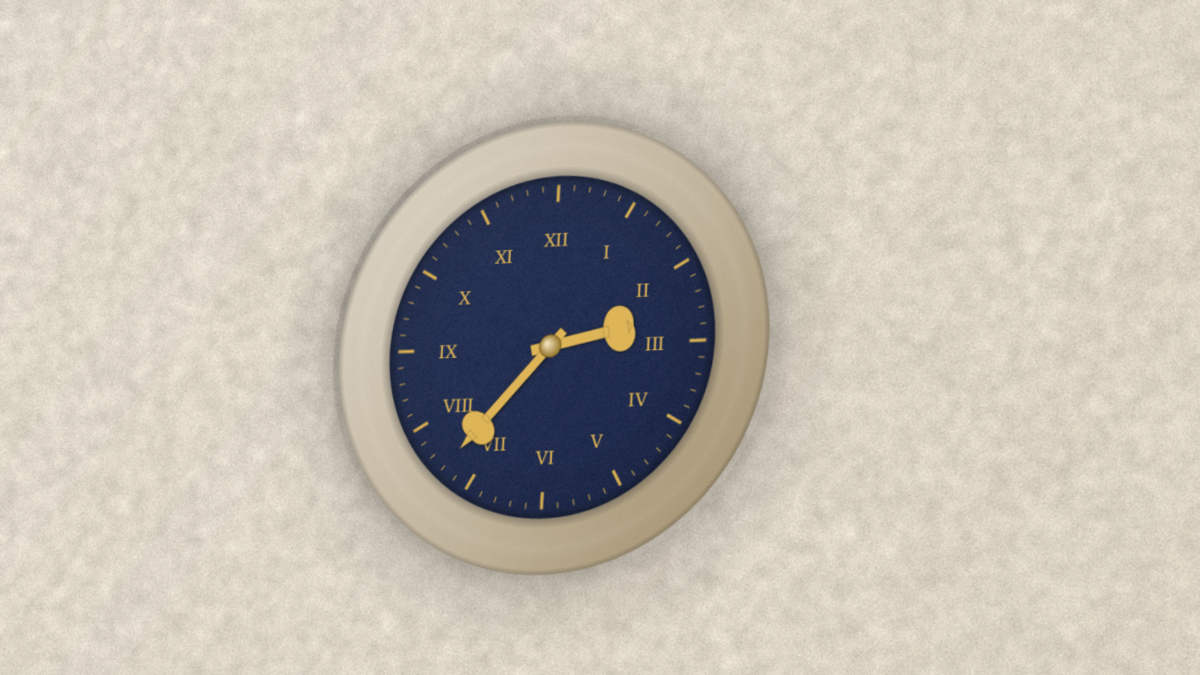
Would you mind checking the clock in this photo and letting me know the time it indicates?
2:37
